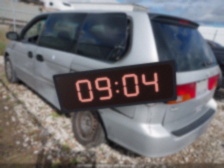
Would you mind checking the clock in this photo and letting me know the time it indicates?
9:04
